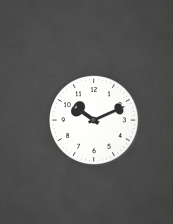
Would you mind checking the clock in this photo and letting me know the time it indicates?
10:11
